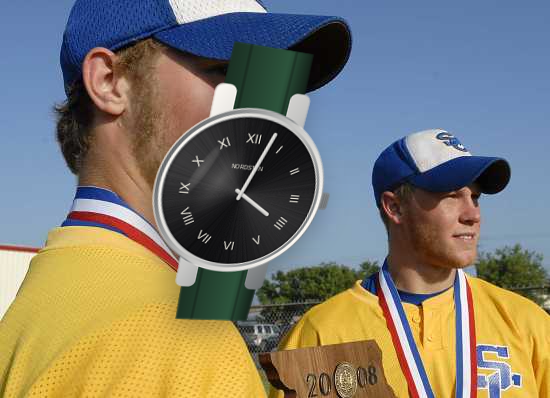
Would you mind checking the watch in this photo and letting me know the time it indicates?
4:03
